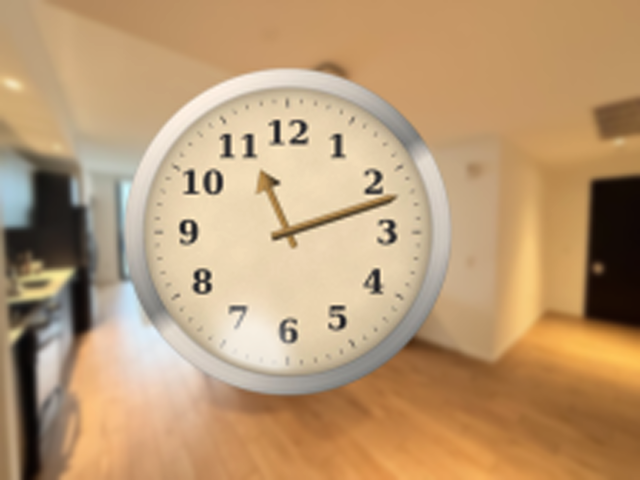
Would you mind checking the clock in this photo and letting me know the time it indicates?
11:12
